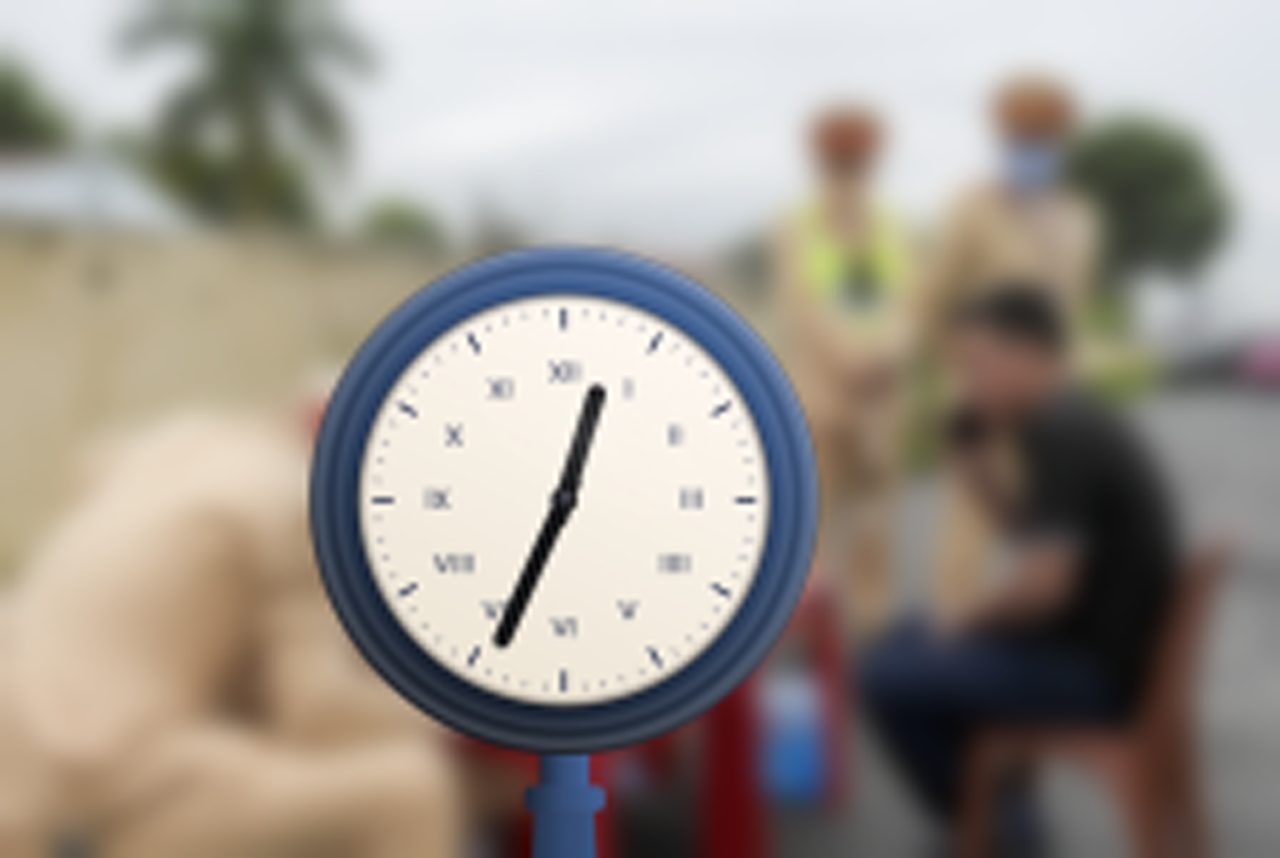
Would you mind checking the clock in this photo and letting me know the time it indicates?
12:34
